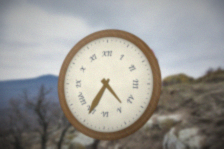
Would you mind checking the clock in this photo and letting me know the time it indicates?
4:35
